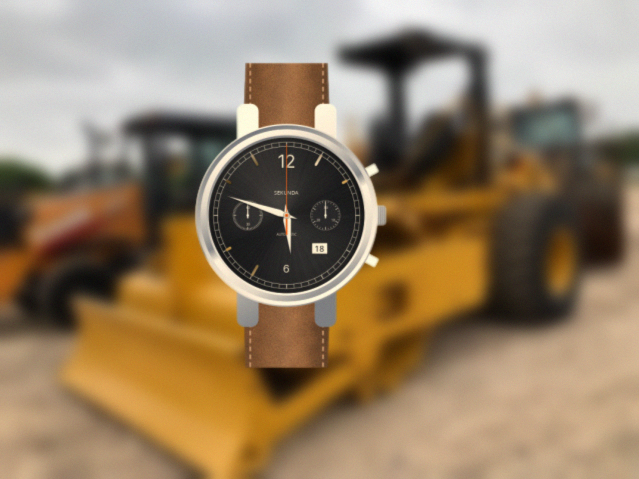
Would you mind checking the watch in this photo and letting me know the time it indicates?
5:48
